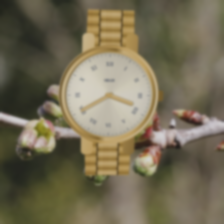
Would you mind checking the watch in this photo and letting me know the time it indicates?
3:40
